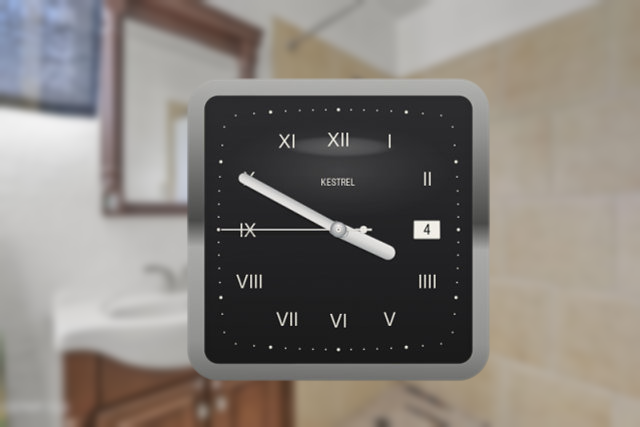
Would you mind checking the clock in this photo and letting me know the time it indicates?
3:49:45
